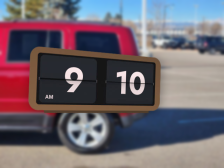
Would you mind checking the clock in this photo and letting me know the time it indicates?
9:10
